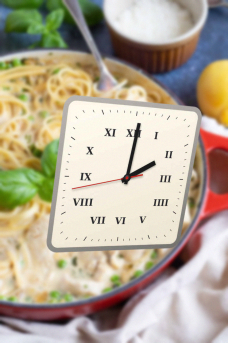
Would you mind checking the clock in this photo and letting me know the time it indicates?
2:00:43
